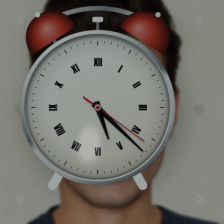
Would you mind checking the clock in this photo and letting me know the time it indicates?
5:22:21
